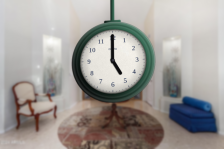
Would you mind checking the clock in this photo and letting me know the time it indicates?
5:00
